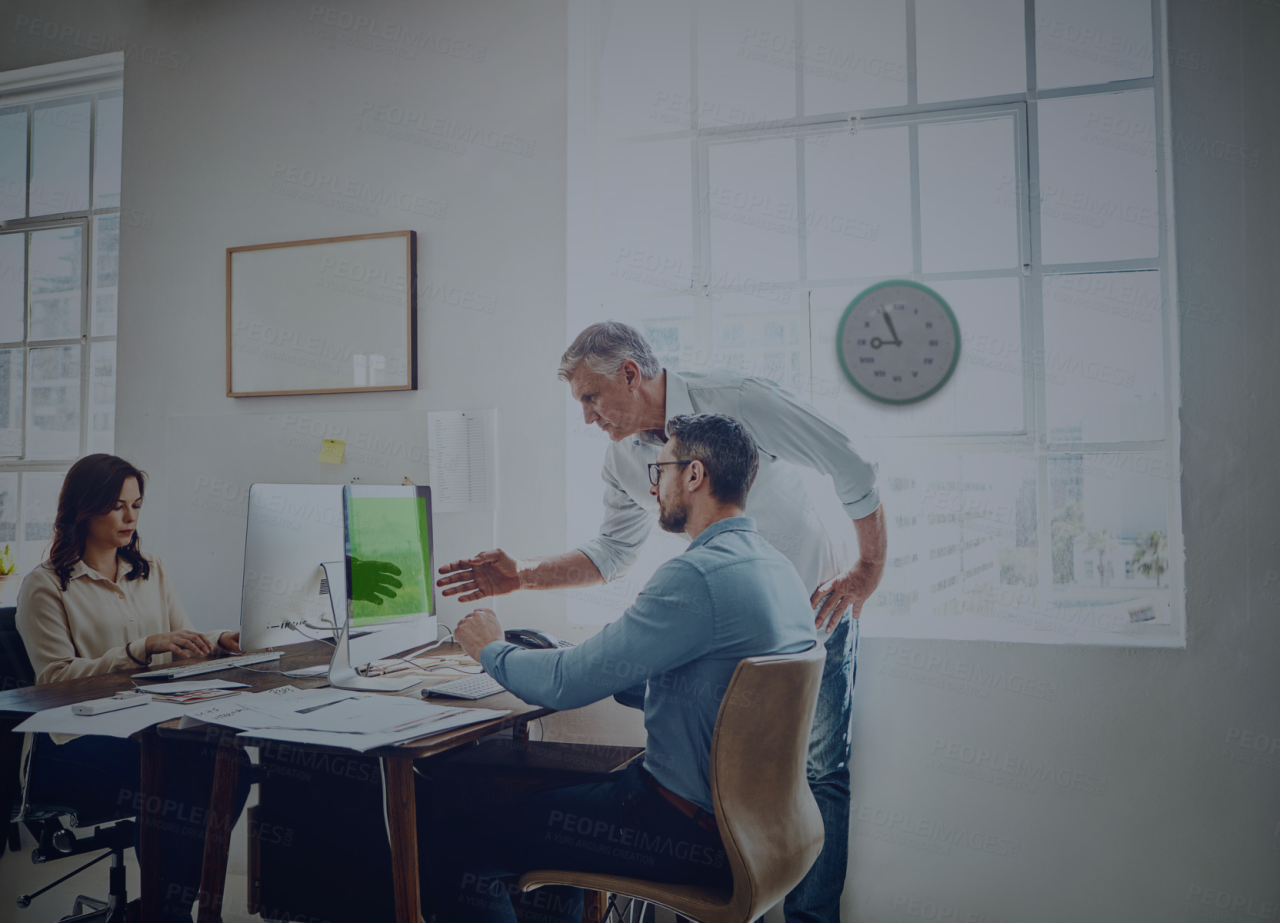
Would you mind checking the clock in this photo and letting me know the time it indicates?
8:56
